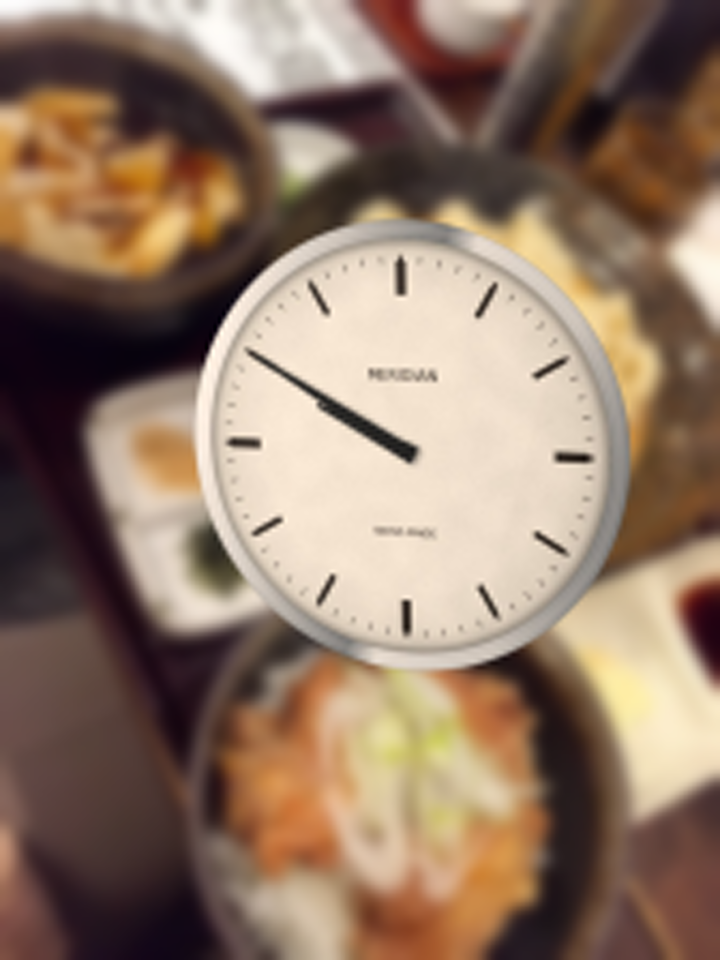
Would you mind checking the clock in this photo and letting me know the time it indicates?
9:50
